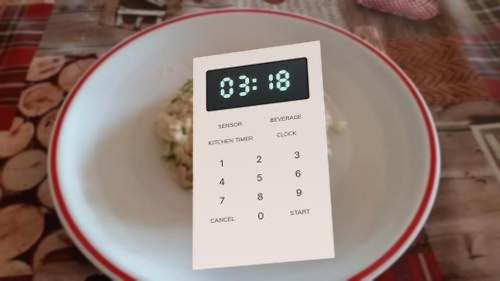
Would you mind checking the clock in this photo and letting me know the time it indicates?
3:18
